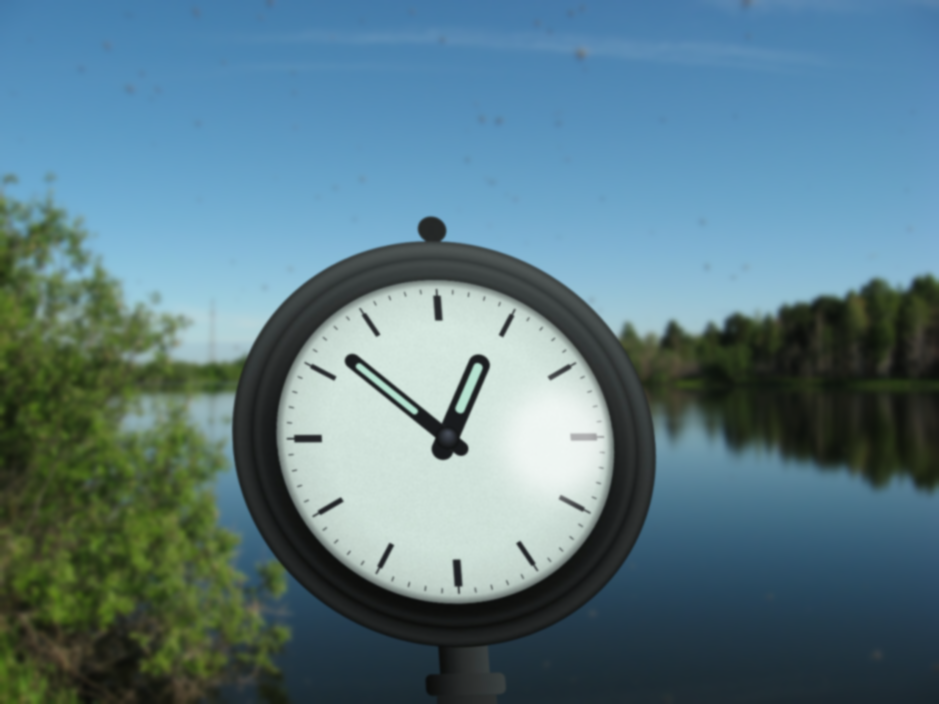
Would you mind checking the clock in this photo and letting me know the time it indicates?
12:52
